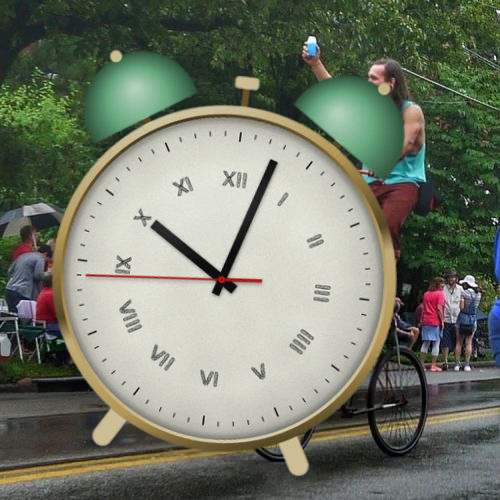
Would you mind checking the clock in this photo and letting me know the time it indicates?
10:02:44
